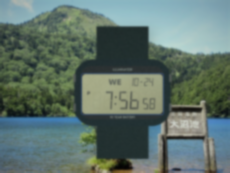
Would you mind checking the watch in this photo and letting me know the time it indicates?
7:56:58
